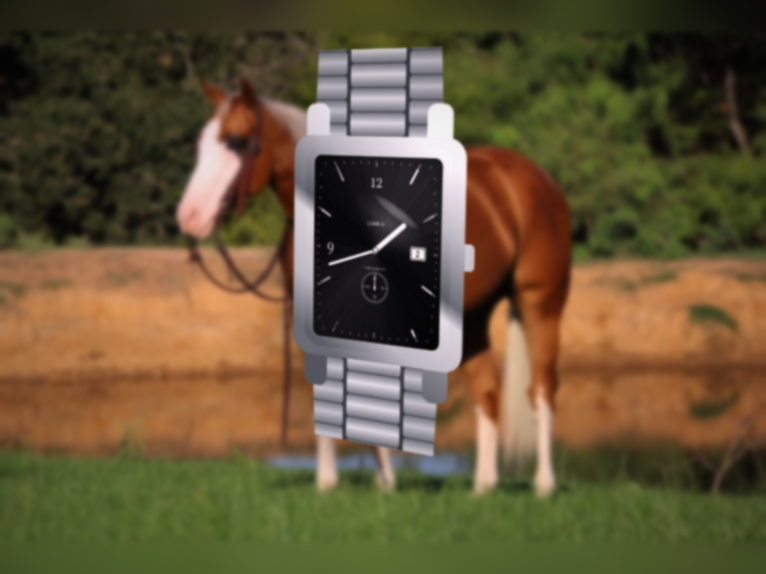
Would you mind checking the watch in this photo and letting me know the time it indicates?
1:42
